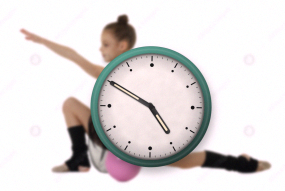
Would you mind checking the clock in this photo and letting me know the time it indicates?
4:50
